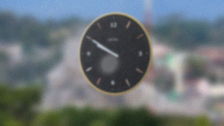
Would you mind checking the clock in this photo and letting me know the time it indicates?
9:50
